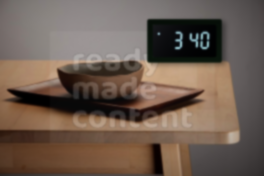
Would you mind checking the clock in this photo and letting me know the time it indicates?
3:40
